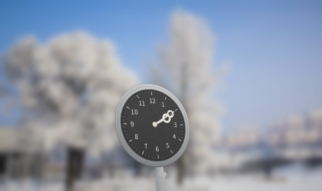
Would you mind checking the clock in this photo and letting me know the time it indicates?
2:10
